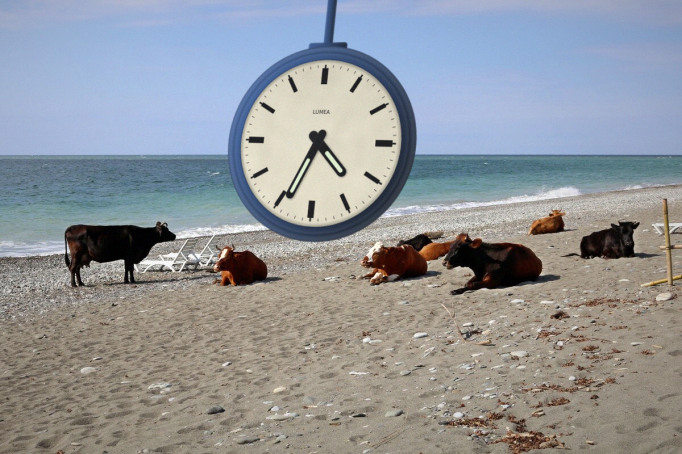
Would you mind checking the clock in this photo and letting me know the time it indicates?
4:34
